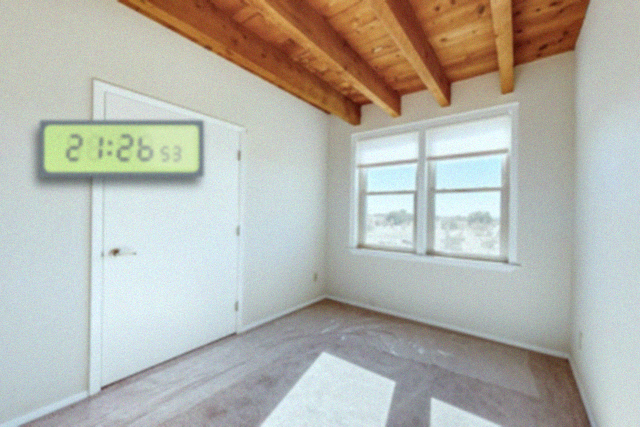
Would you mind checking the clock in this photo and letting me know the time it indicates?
21:26:53
